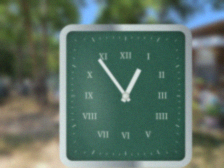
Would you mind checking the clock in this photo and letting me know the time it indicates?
12:54
